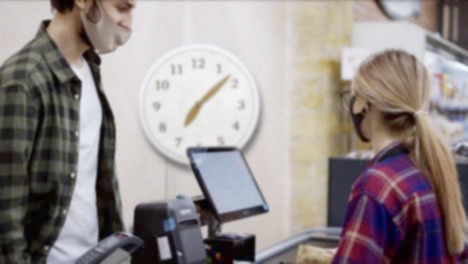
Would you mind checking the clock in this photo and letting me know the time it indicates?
7:08
